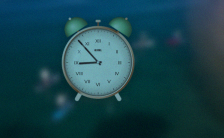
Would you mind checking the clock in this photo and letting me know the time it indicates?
8:53
